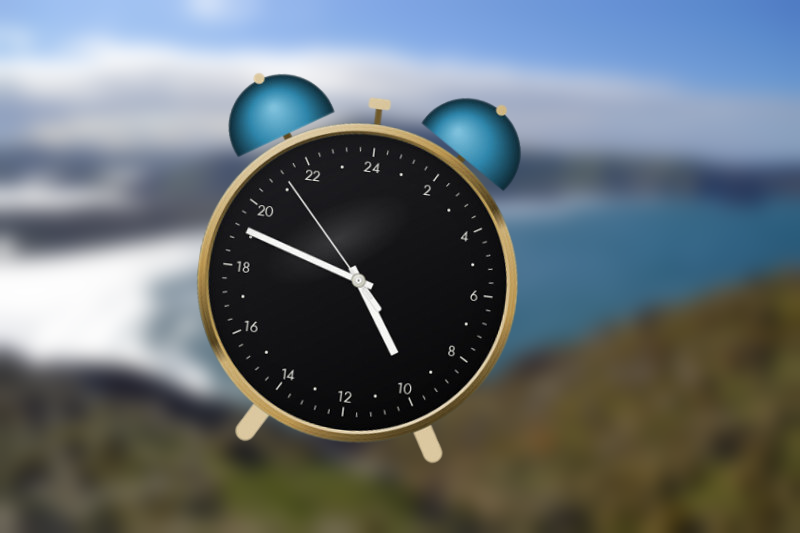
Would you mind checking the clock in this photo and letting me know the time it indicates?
9:47:53
